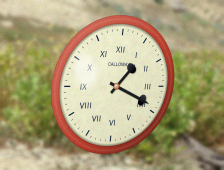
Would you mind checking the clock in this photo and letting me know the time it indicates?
1:19
